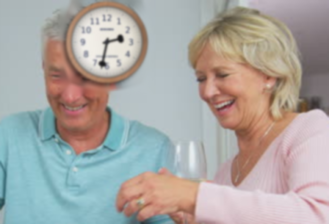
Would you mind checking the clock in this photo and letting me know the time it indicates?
2:32
